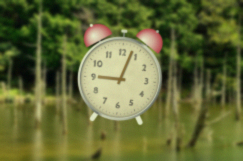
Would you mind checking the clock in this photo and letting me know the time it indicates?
9:03
